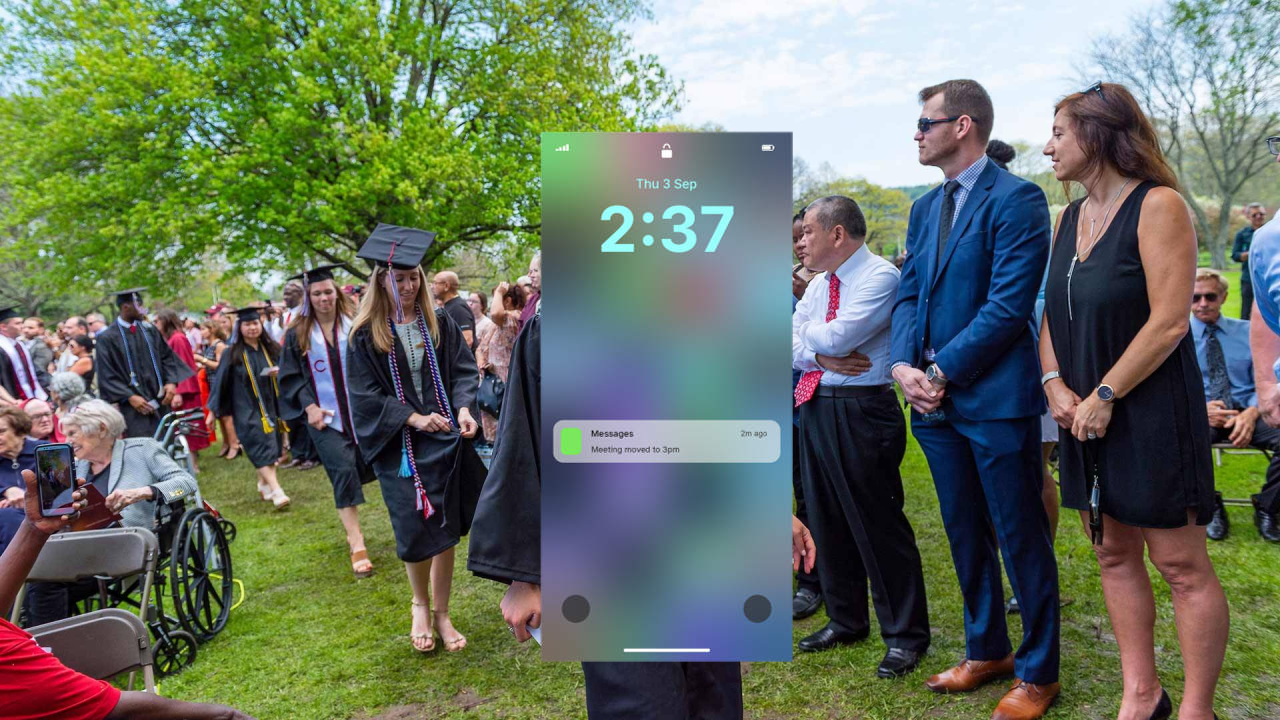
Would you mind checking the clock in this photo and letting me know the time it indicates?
2:37
